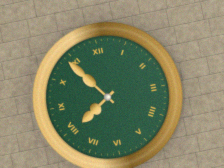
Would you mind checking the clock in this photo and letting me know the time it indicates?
7:54
